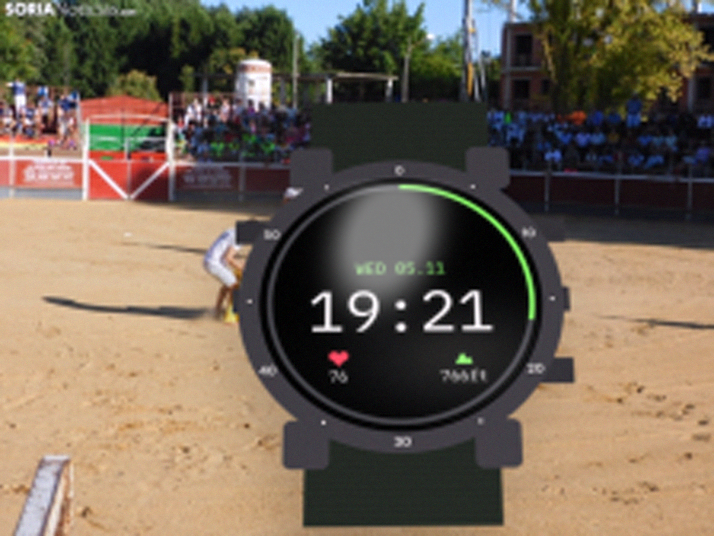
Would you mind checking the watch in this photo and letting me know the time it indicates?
19:21
